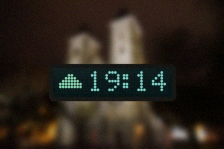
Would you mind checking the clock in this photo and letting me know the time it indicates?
19:14
